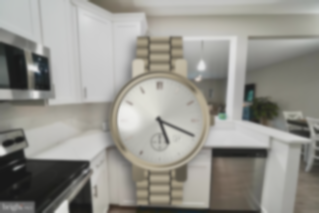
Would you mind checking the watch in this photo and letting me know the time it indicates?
5:19
